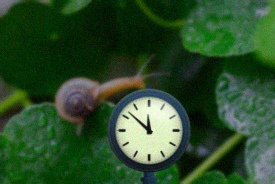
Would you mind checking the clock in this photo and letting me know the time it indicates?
11:52
